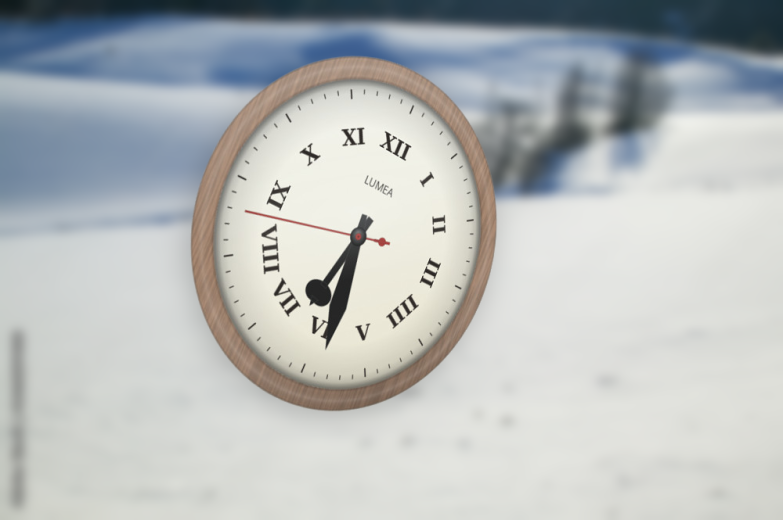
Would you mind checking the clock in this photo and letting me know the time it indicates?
6:28:43
